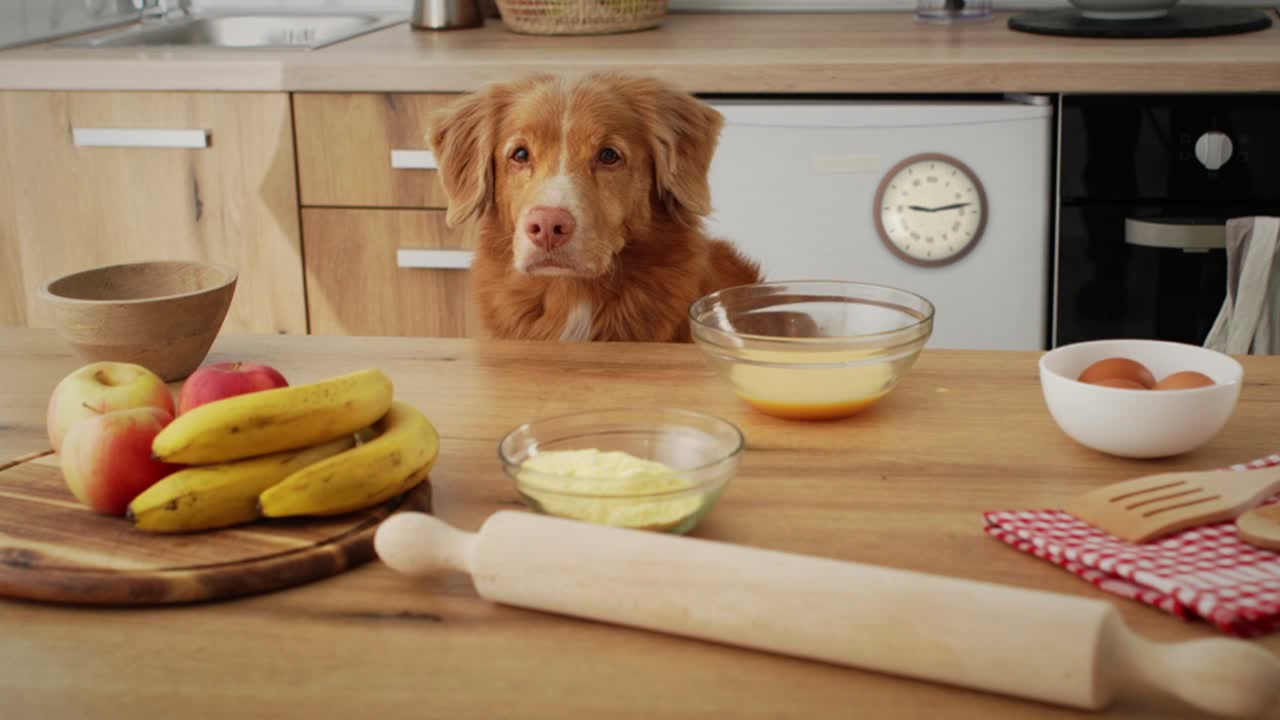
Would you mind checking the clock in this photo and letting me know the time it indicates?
9:13
